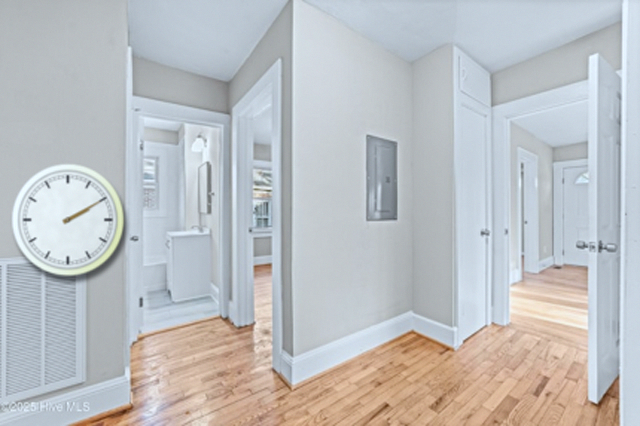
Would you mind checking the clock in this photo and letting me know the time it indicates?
2:10
